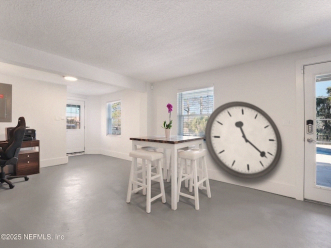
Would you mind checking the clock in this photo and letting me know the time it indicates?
11:22
